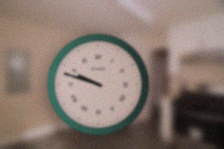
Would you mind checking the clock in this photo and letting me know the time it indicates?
9:48
